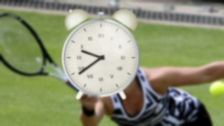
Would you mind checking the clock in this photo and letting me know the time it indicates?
9:39
